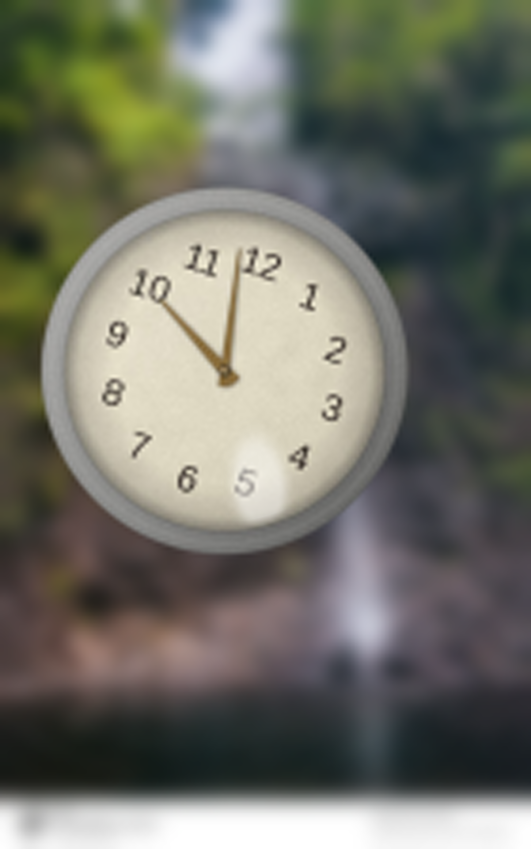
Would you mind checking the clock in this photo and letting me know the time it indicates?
9:58
